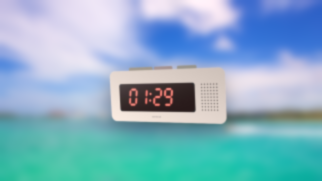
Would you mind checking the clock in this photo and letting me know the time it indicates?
1:29
